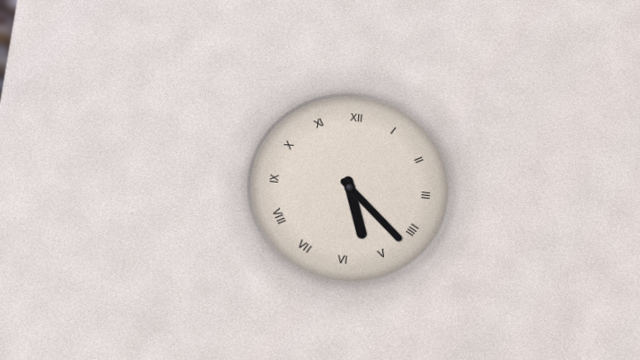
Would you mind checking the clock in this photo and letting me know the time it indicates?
5:22
